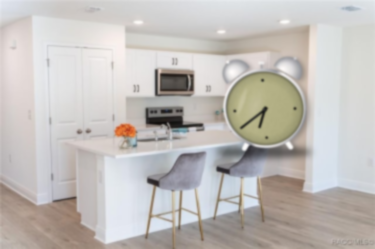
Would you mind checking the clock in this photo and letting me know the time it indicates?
6:39
